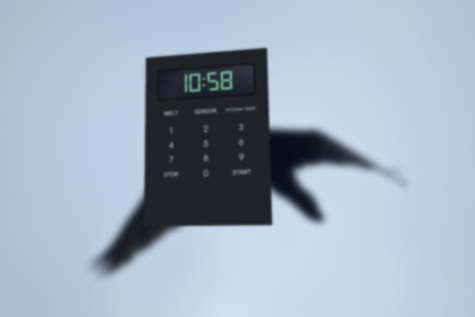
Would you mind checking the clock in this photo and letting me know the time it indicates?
10:58
